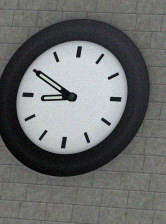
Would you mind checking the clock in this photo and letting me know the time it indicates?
8:50
